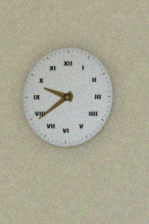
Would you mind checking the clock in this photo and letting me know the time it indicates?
9:39
